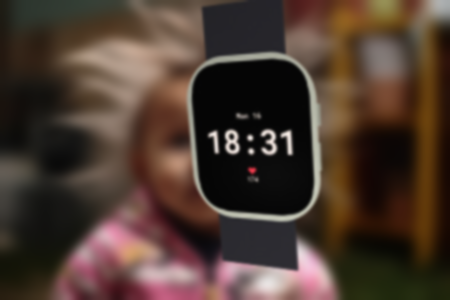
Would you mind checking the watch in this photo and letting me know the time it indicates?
18:31
